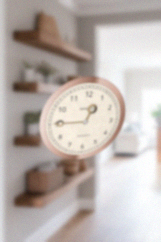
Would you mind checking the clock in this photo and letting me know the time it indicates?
12:45
